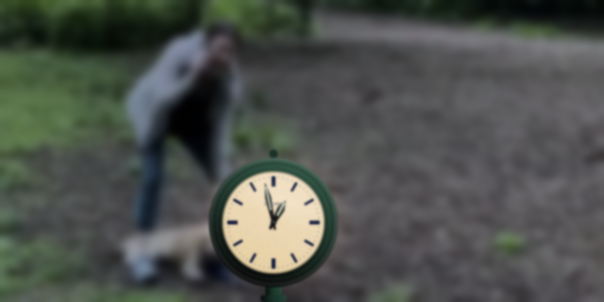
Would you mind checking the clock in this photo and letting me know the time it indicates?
12:58
